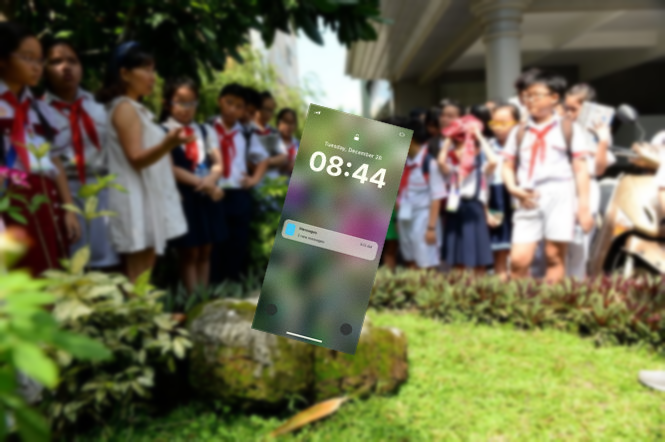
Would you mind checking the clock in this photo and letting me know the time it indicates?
8:44
